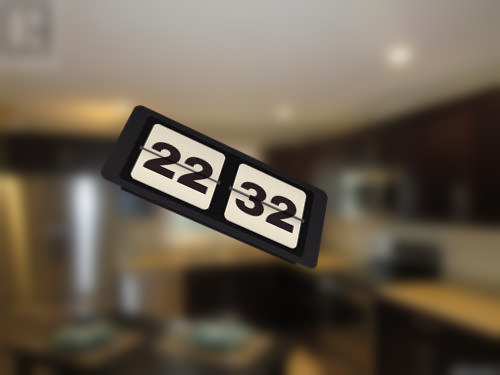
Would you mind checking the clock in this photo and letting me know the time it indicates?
22:32
